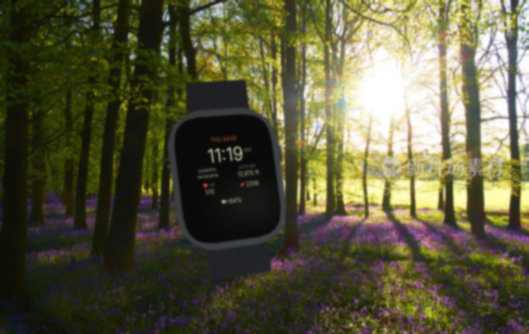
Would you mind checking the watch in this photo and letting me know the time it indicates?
11:19
